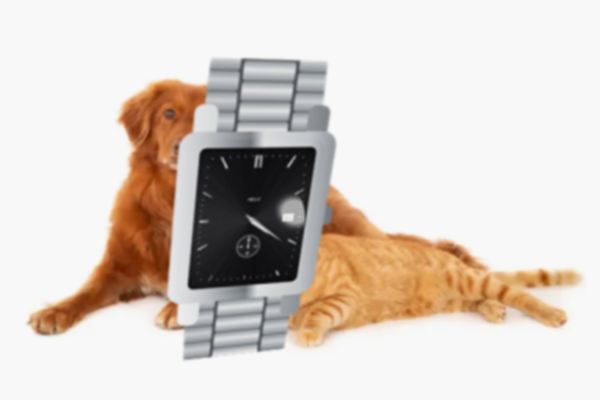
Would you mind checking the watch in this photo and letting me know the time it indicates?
4:21
